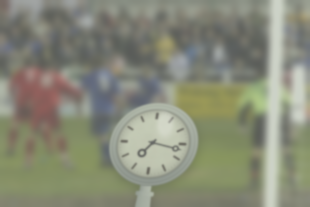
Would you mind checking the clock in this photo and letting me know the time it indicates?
7:17
